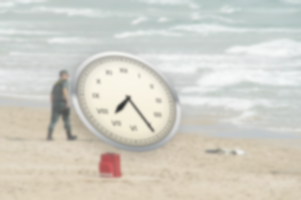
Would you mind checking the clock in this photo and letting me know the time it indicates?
7:25
